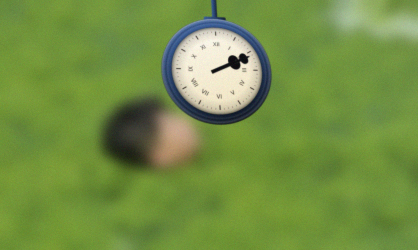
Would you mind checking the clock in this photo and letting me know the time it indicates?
2:11
